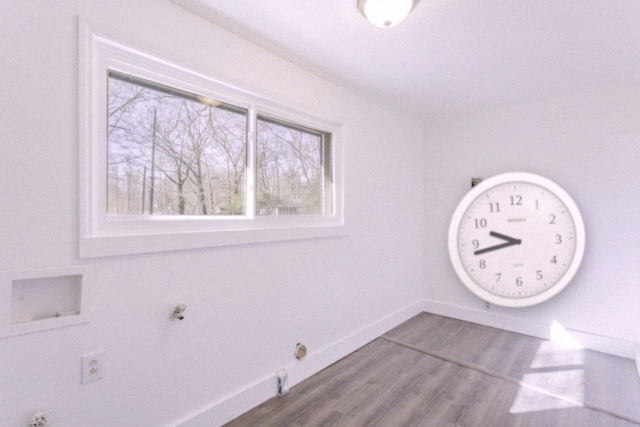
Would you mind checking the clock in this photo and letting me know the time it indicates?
9:43
